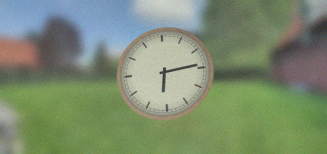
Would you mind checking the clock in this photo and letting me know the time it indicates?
6:14
